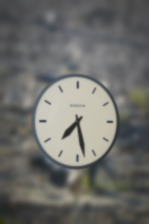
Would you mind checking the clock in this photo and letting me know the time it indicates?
7:28
